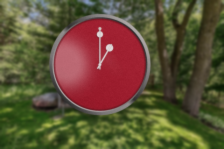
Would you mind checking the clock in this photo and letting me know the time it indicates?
1:00
